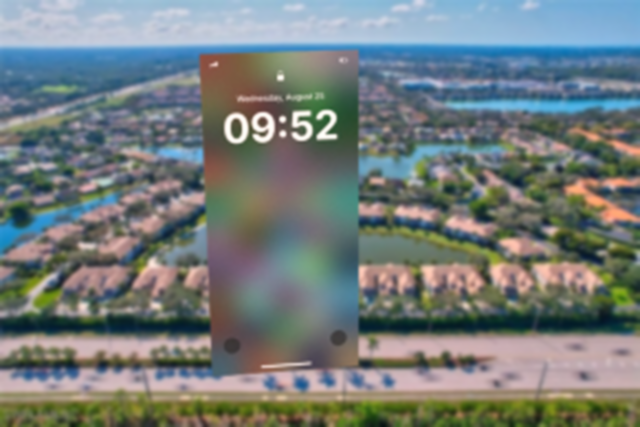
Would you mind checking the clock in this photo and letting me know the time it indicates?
9:52
